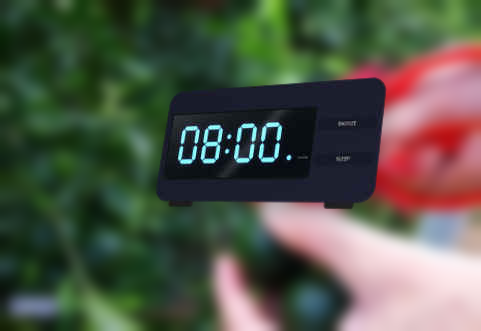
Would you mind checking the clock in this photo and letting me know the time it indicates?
8:00
